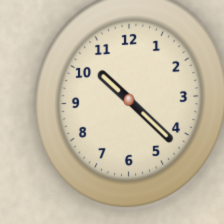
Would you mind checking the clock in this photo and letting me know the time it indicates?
10:22
